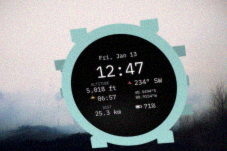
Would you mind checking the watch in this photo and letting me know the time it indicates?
12:47
